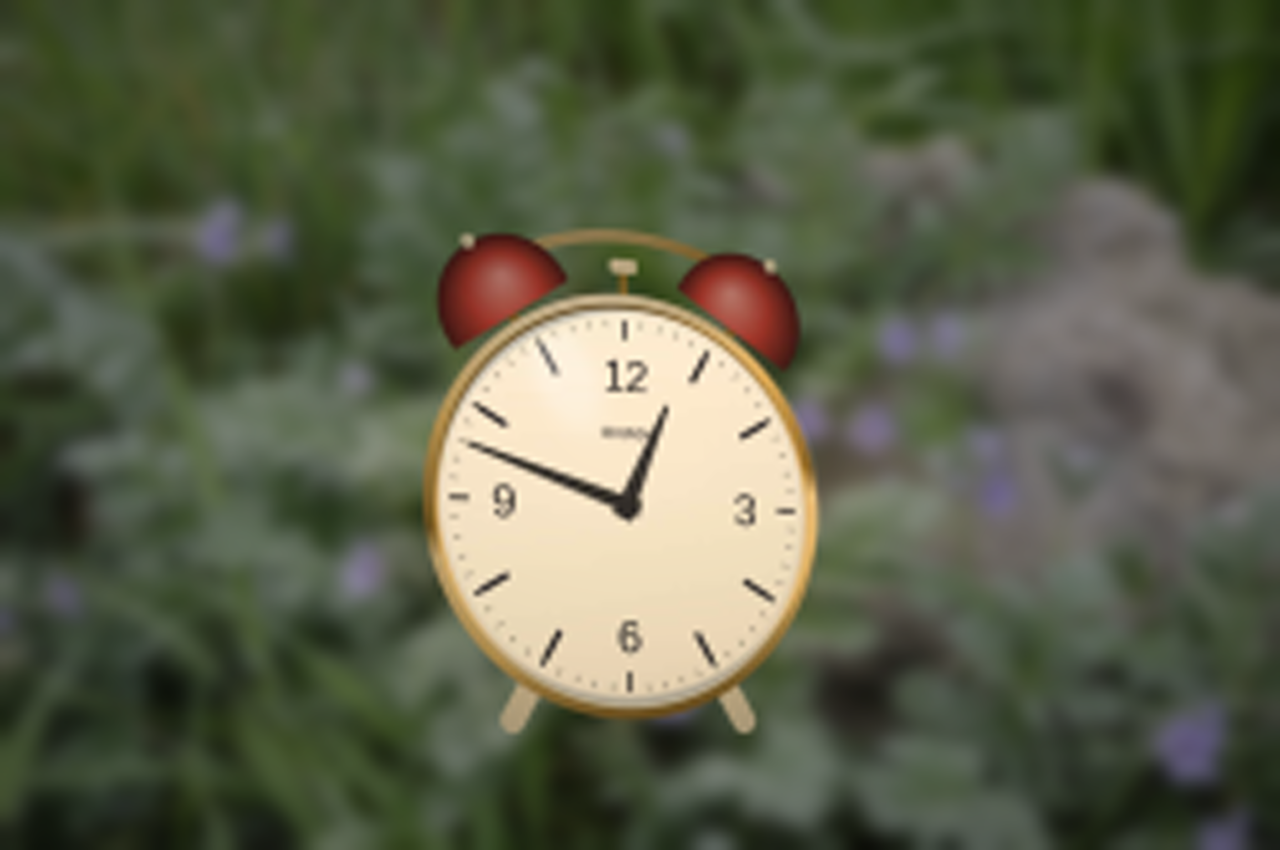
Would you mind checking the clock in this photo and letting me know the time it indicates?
12:48
